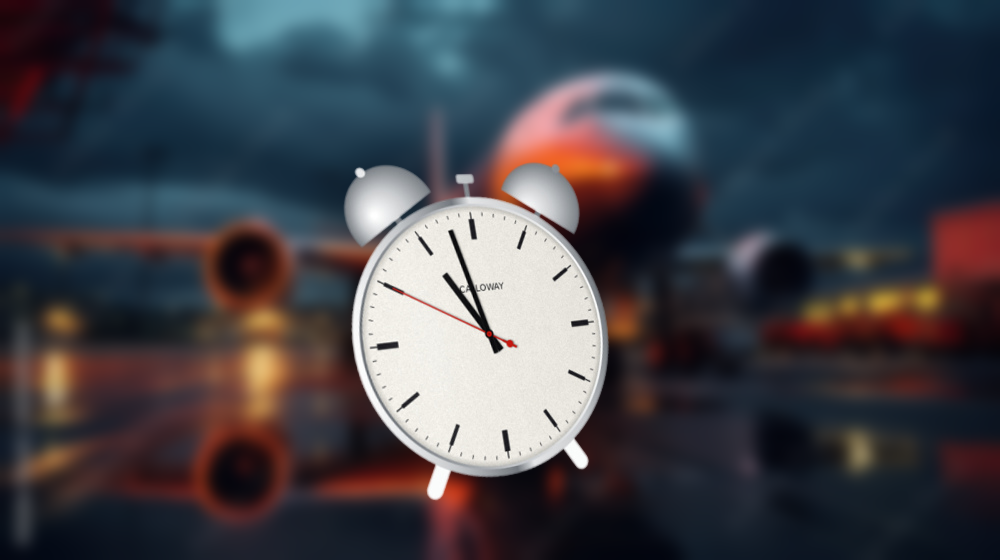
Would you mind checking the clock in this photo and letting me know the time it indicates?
10:57:50
